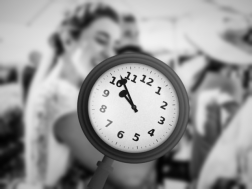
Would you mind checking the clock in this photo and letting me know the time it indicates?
9:52
